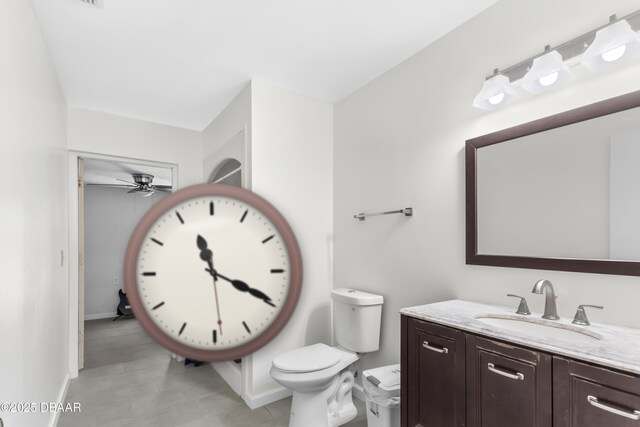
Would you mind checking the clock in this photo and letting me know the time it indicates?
11:19:29
